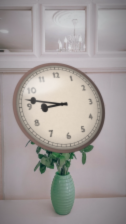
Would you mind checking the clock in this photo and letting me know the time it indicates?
8:47
